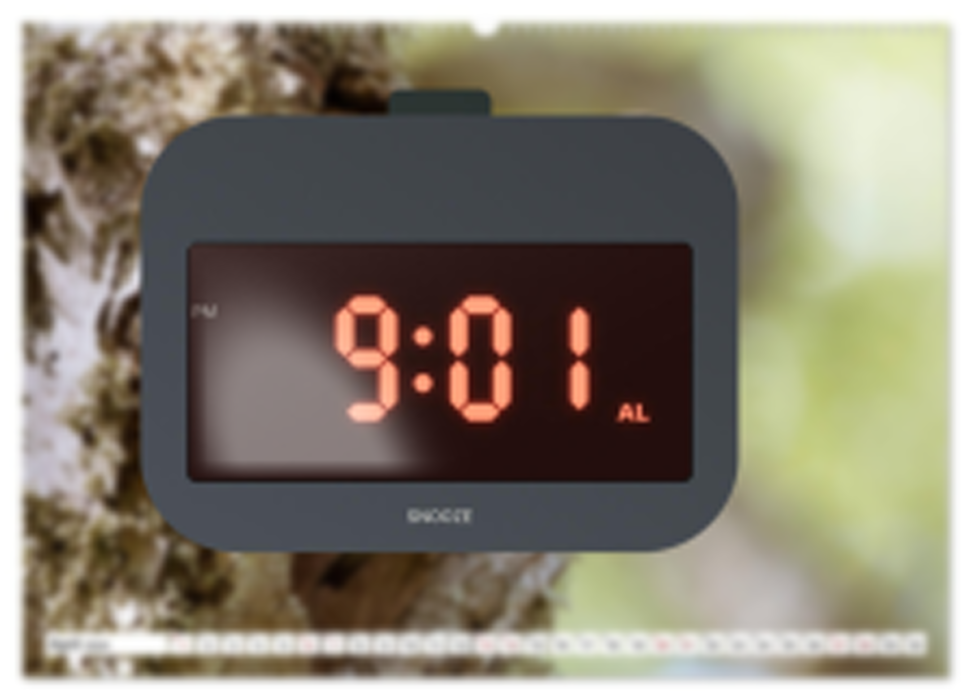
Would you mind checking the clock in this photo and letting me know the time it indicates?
9:01
